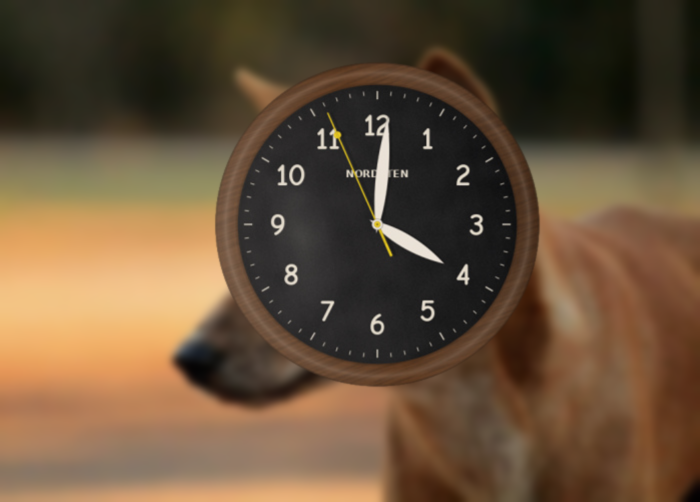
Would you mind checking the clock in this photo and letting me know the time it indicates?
4:00:56
